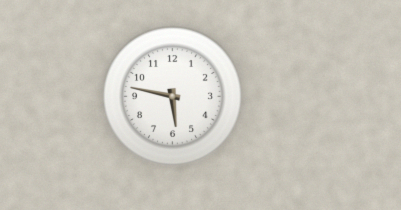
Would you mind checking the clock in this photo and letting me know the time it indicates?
5:47
